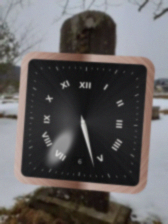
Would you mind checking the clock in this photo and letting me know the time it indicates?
5:27
